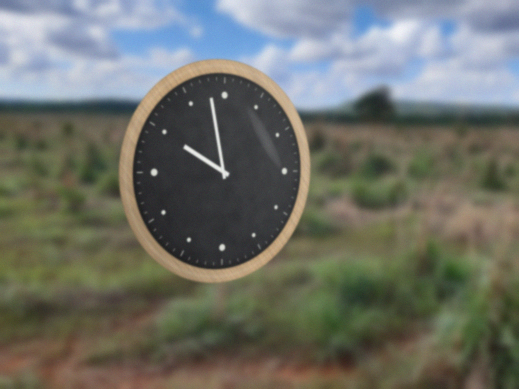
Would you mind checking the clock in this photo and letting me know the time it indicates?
9:58
